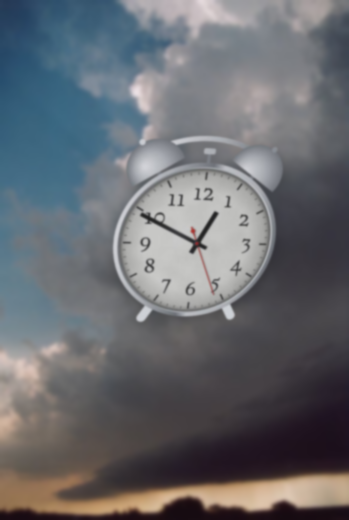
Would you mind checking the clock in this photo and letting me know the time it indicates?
12:49:26
